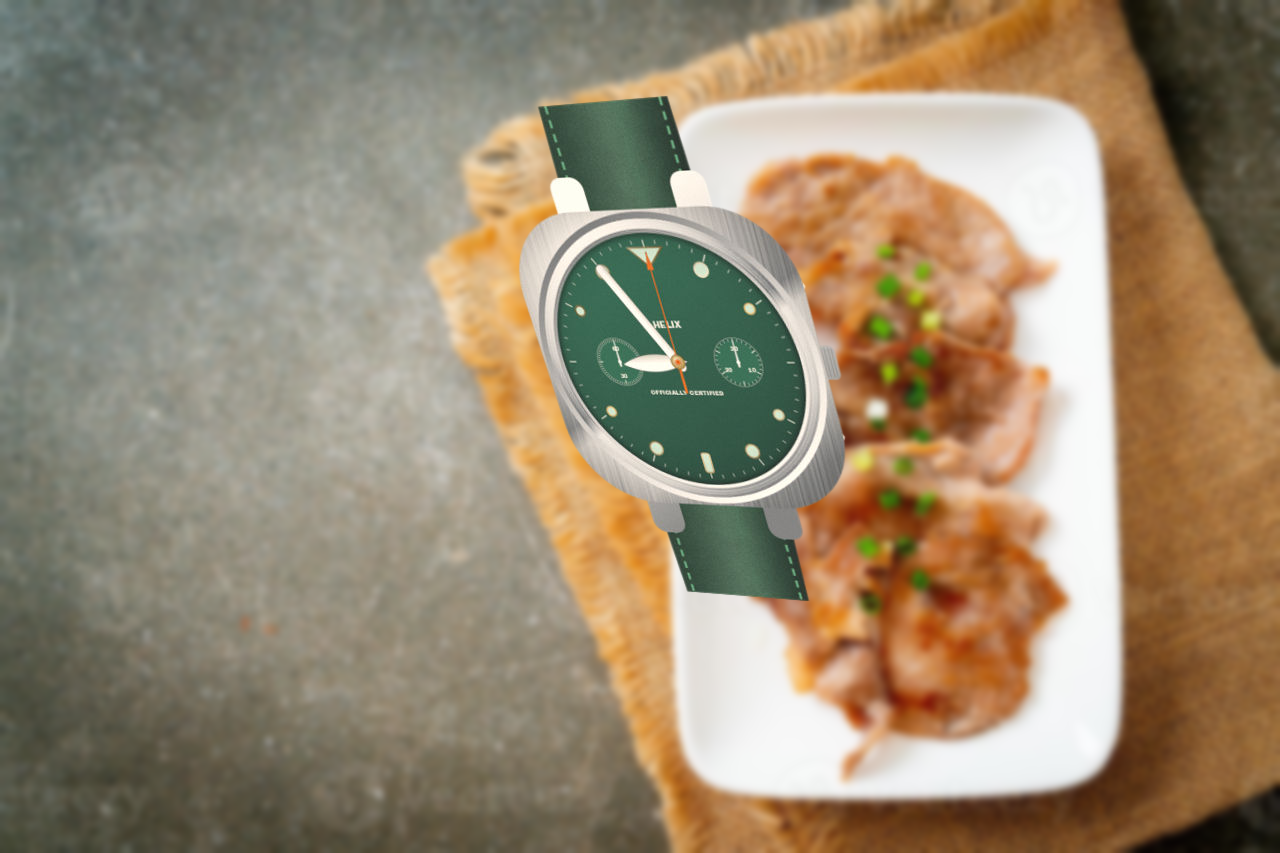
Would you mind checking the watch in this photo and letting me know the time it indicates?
8:55
